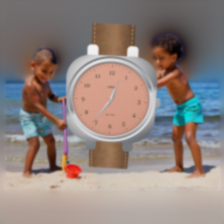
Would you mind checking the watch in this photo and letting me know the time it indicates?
12:36
